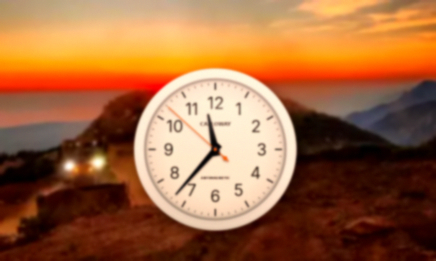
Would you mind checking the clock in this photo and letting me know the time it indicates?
11:36:52
